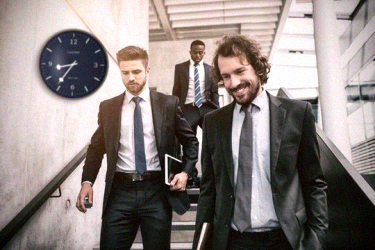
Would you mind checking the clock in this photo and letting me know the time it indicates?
8:36
